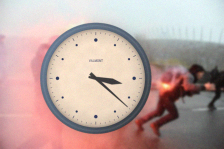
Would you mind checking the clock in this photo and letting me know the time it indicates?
3:22
